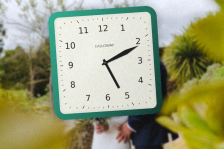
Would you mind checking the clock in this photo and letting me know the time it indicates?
5:11
